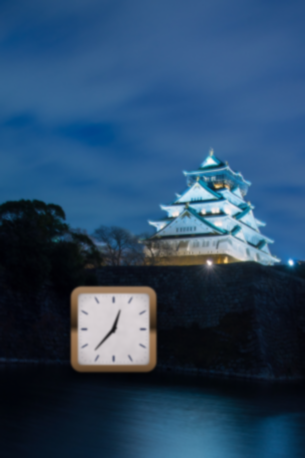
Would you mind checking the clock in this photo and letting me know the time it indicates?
12:37
